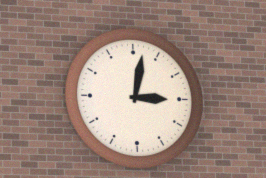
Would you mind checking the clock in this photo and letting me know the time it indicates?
3:02
